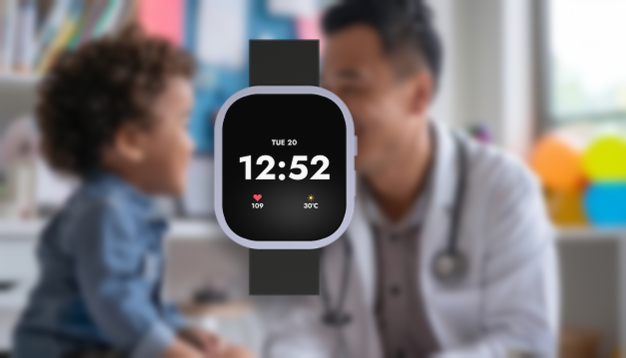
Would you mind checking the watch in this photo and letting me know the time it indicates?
12:52
